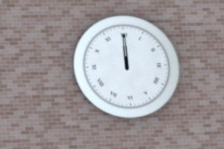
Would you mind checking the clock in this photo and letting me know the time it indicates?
12:00
